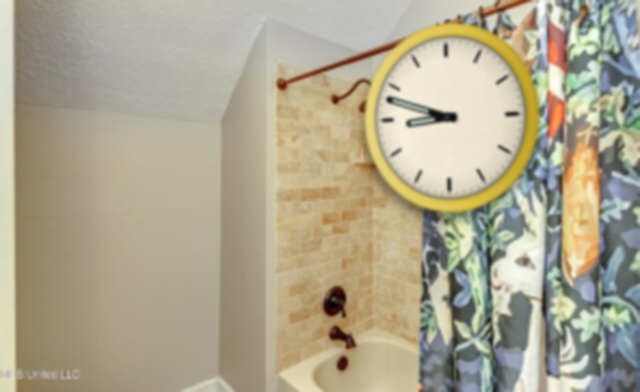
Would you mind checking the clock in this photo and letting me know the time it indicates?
8:48
